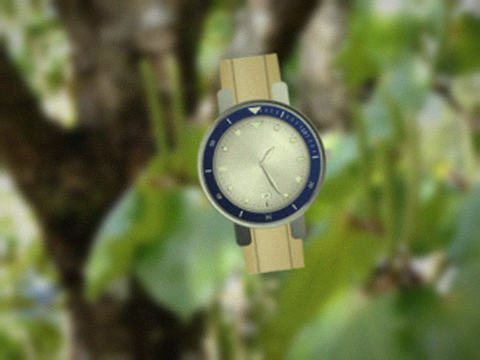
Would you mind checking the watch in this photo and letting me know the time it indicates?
1:26
